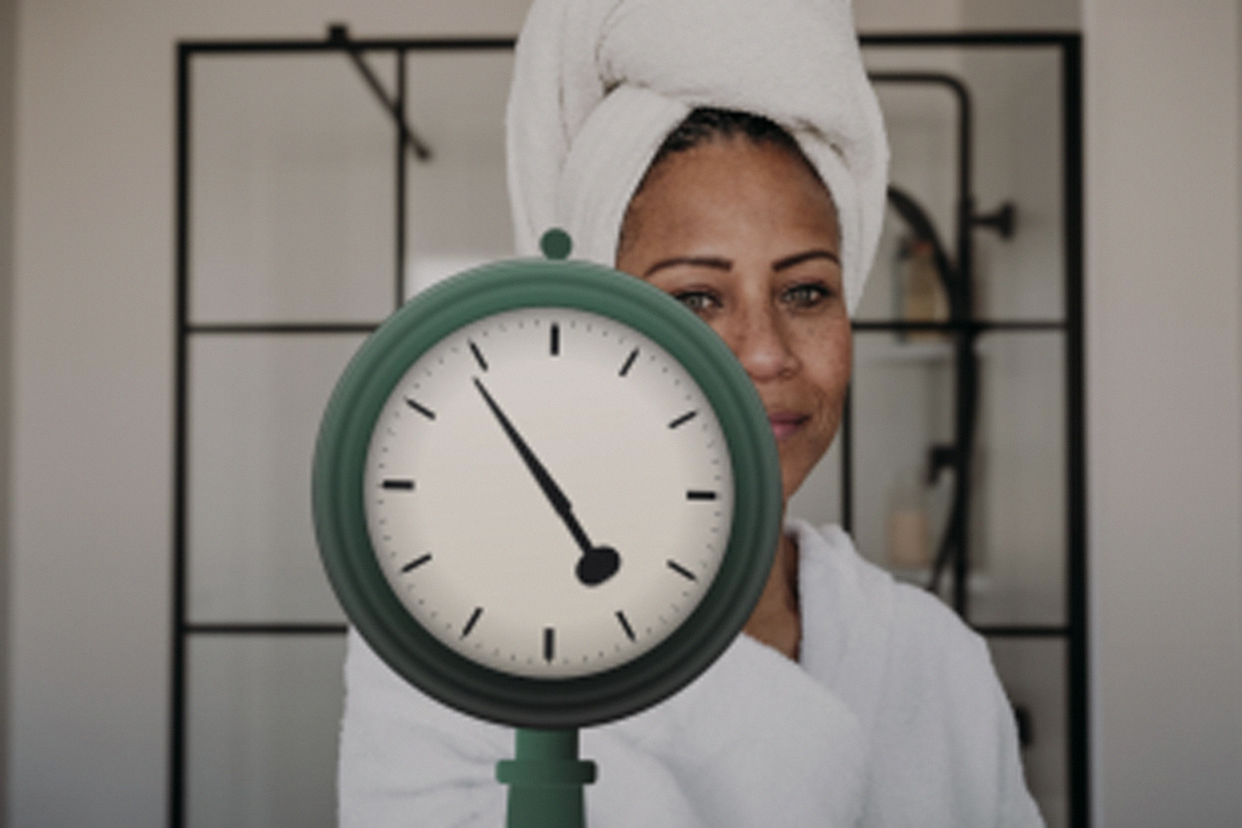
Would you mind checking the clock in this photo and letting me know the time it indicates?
4:54
